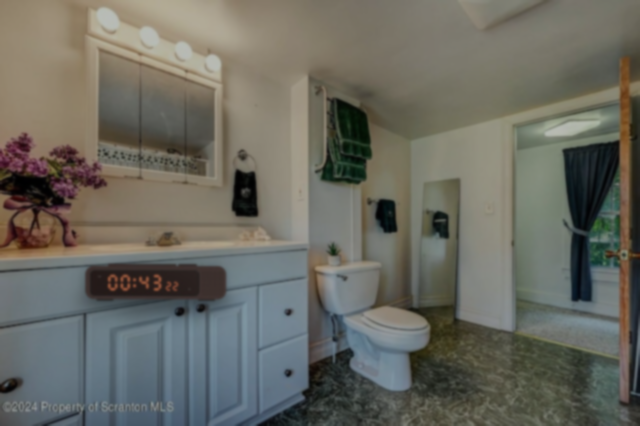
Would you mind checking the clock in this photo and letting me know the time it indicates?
0:43
